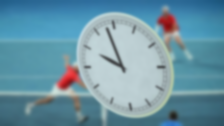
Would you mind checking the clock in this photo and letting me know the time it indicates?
9:58
